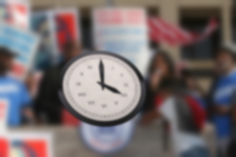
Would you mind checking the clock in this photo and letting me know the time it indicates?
4:00
